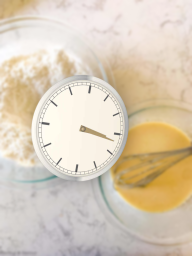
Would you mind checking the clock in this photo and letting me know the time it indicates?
3:17
